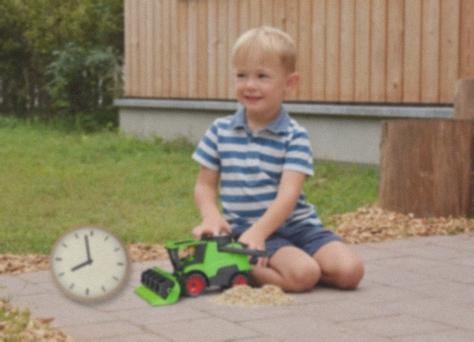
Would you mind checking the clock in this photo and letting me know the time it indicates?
7:58
